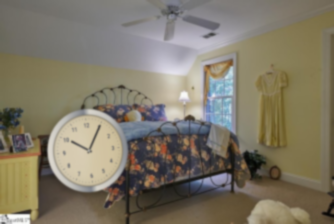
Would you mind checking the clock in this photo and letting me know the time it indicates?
10:05
